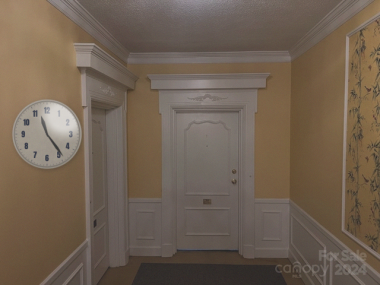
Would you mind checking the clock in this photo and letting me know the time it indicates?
11:24
